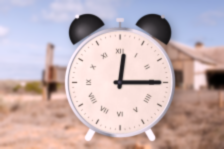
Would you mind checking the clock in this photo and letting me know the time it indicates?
12:15
